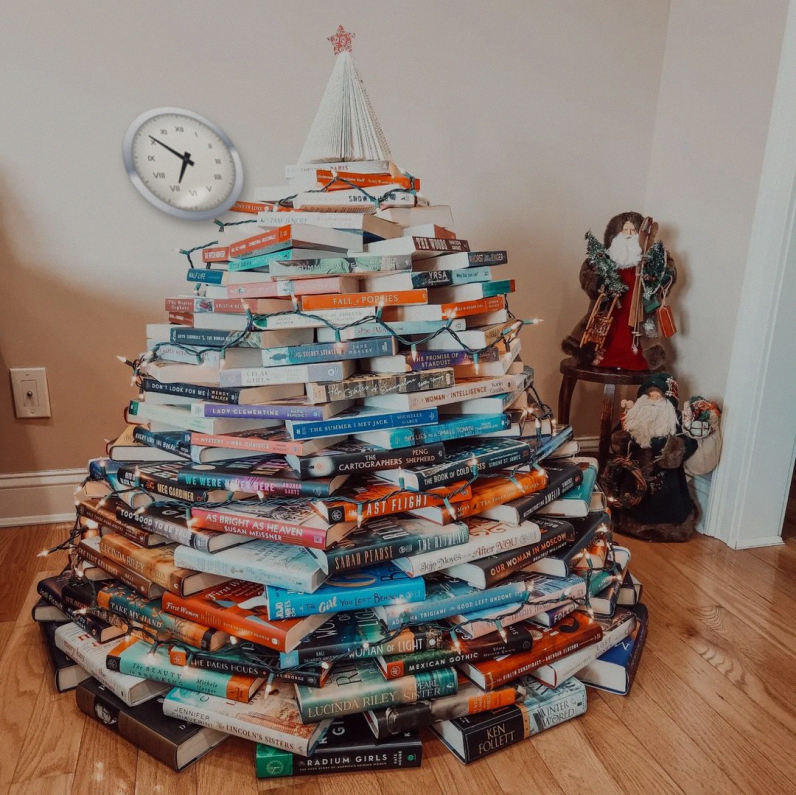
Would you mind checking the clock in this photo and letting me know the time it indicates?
6:51
